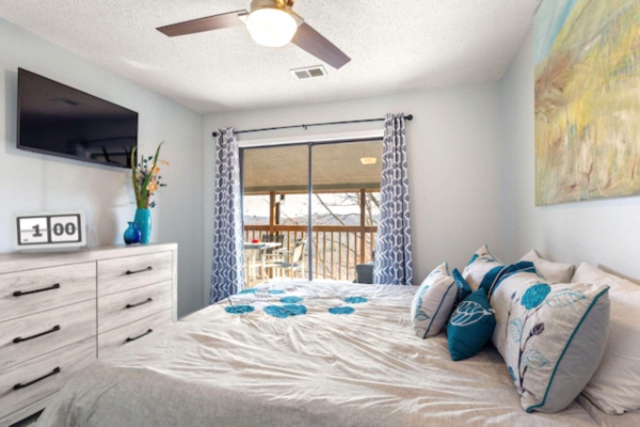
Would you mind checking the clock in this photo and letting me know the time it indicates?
1:00
